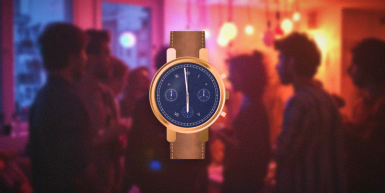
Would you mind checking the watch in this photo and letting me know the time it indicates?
5:59
